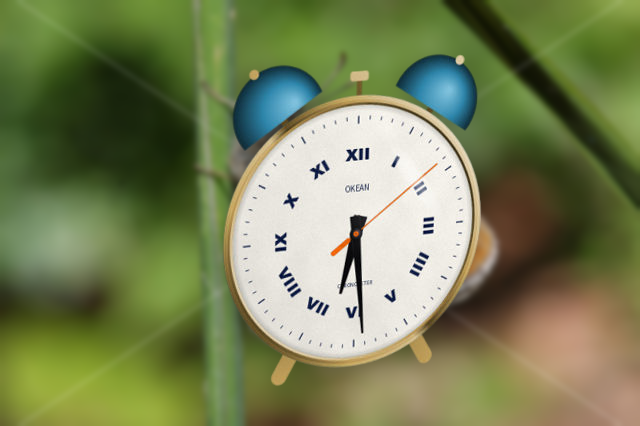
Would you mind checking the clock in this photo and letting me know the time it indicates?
6:29:09
